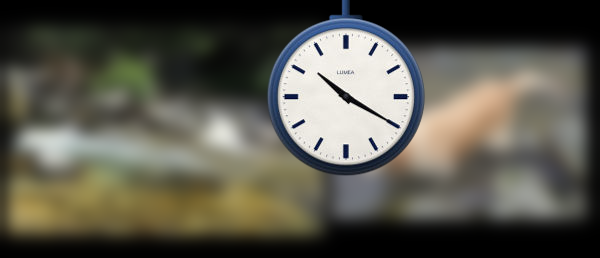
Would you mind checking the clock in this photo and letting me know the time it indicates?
10:20
